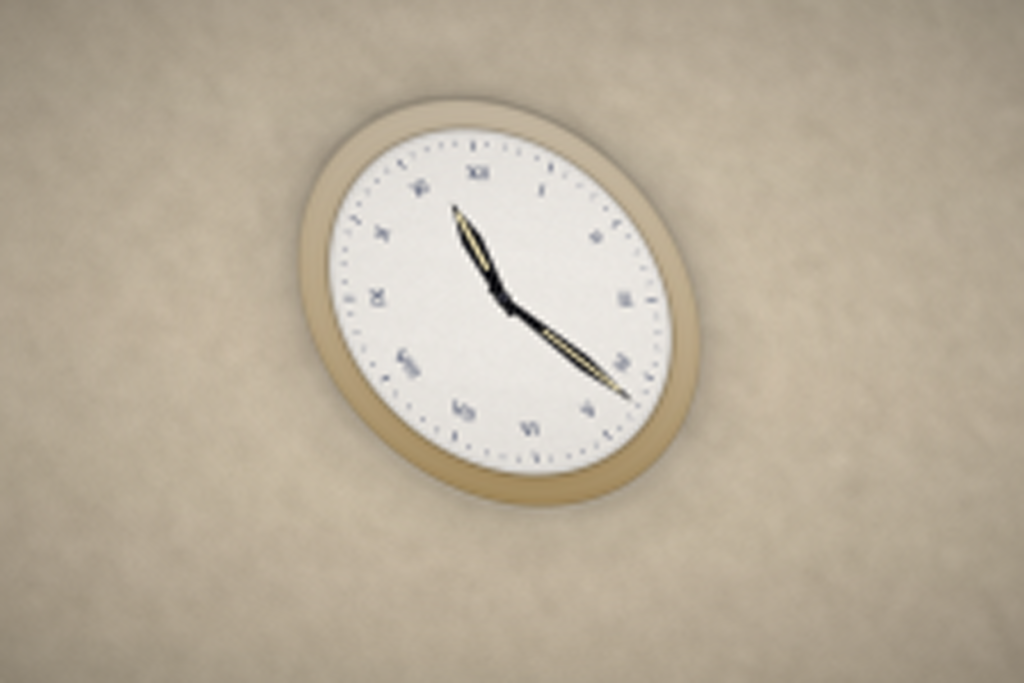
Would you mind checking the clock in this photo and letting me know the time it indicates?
11:22
